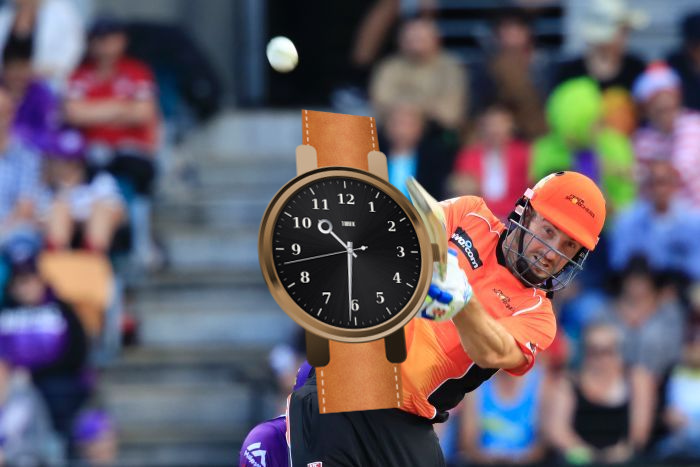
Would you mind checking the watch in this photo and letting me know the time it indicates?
10:30:43
